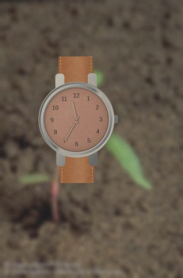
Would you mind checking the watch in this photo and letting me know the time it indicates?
11:35
